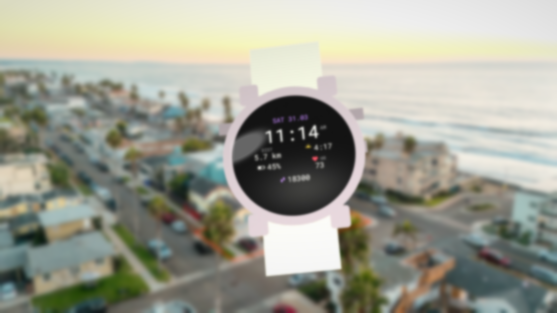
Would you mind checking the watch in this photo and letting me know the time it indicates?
11:14
